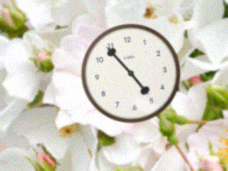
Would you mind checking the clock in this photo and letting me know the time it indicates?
4:54
